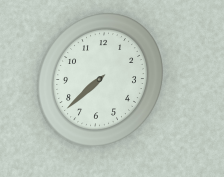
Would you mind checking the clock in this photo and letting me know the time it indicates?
7:38
